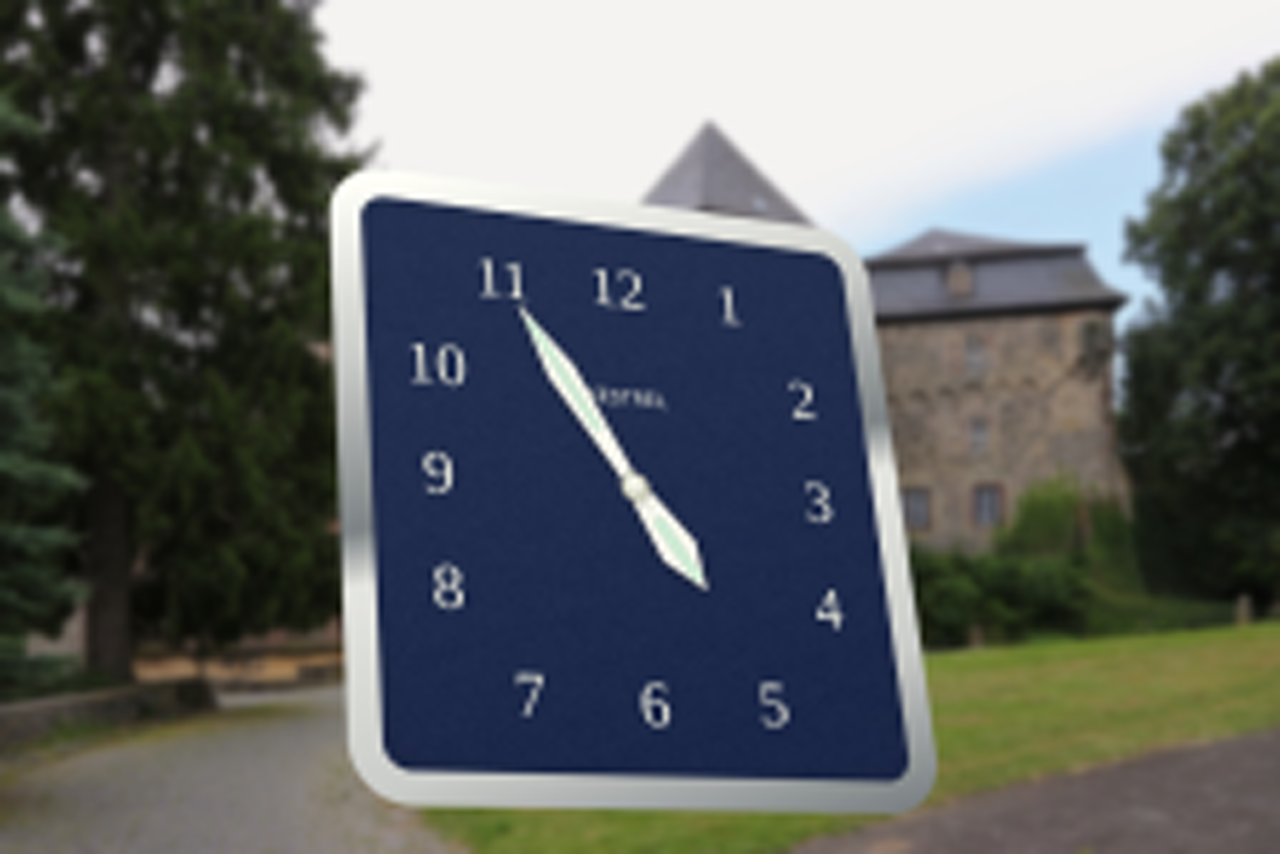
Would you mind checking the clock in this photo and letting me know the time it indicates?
4:55
